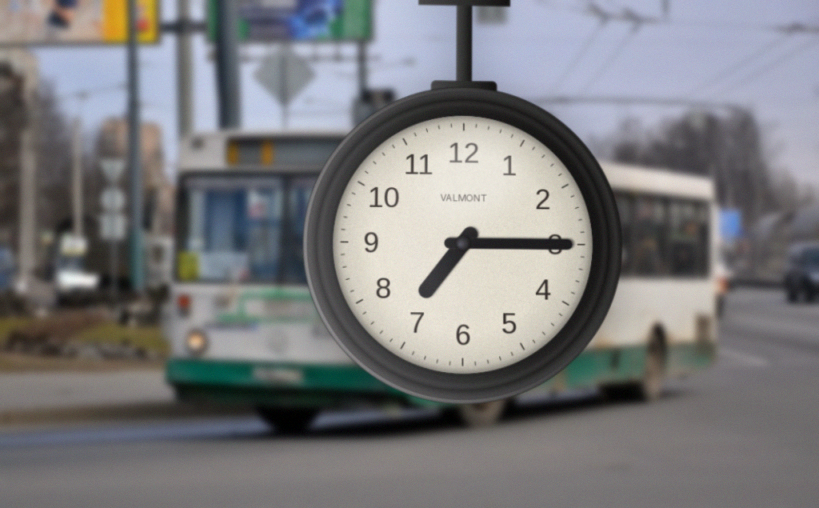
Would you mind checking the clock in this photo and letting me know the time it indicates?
7:15
